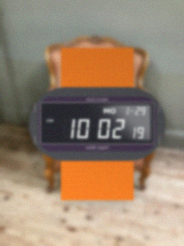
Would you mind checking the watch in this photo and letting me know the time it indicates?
10:02
